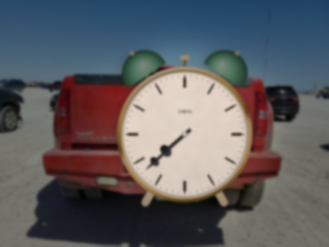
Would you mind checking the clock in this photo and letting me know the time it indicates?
7:38
